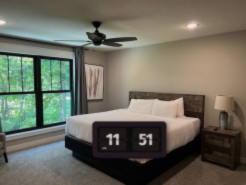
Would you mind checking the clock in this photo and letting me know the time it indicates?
11:51
